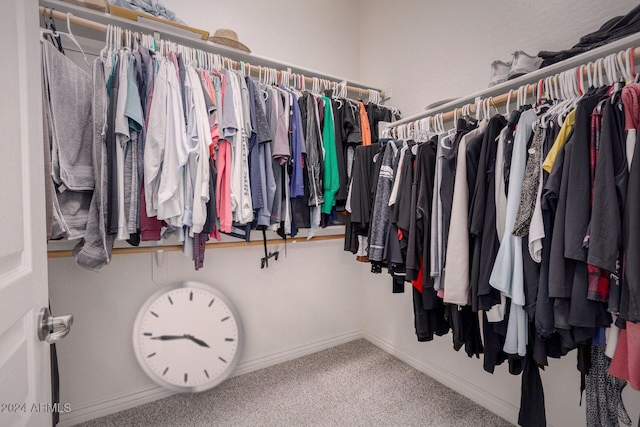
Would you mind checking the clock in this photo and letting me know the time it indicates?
3:44
